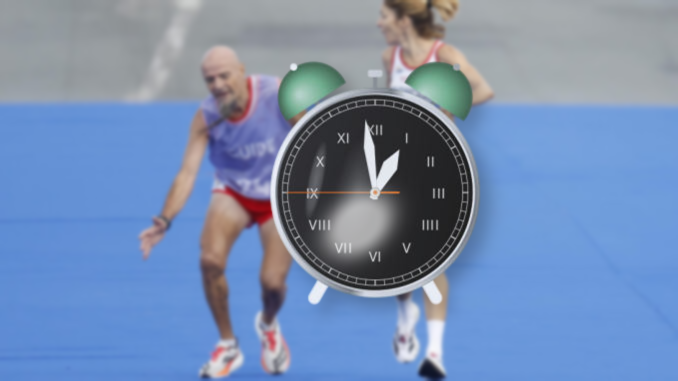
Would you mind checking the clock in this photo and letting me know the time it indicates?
12:58:45
